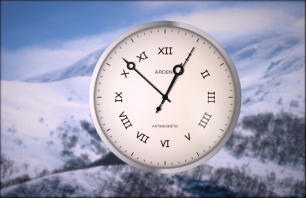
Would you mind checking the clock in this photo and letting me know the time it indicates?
12:52:05
